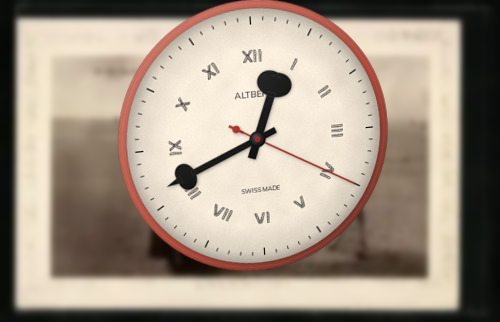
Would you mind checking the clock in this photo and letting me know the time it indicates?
12:41:20
